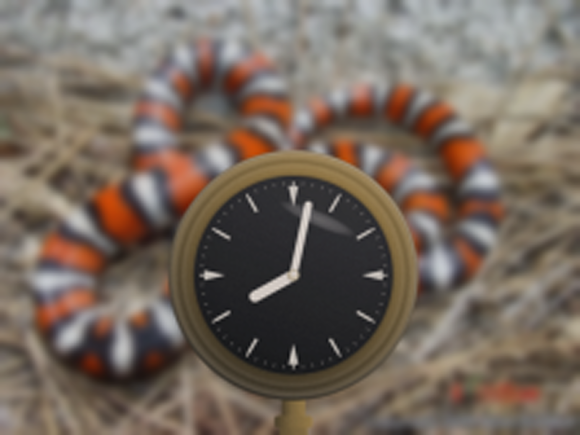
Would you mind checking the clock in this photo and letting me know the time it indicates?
8:02
